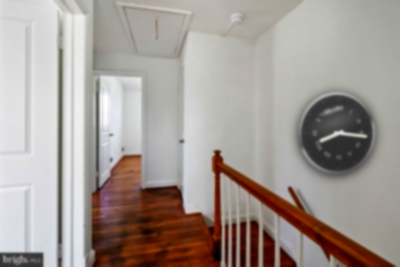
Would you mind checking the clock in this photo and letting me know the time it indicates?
8:16
